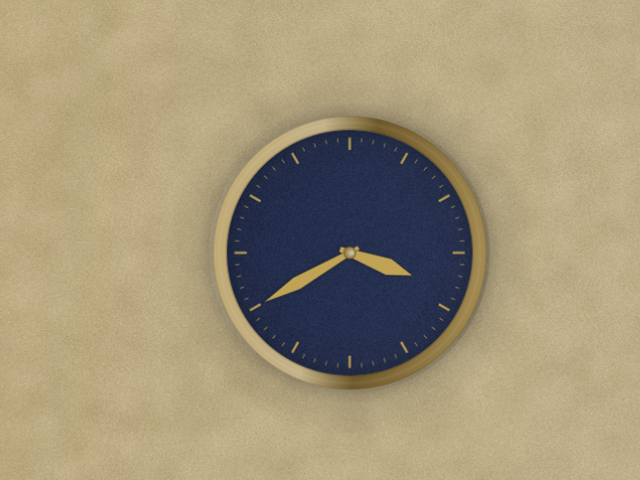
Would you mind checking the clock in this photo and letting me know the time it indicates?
3:40
